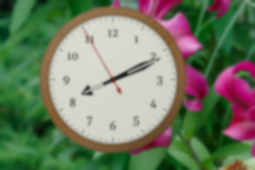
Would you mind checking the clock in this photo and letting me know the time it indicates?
8:10:55
